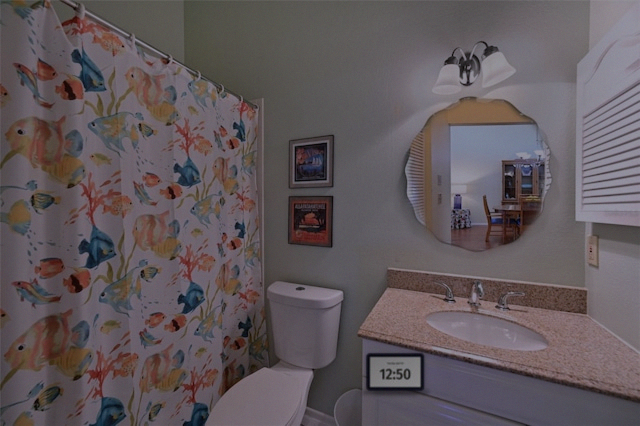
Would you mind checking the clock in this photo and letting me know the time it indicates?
12:50
